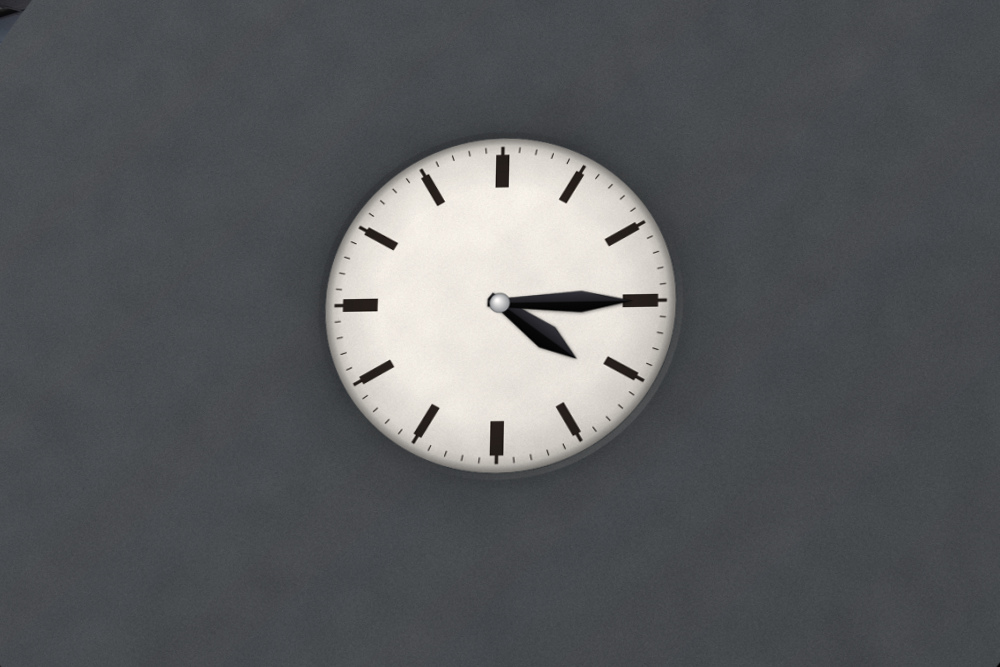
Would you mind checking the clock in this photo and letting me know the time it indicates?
4:15
